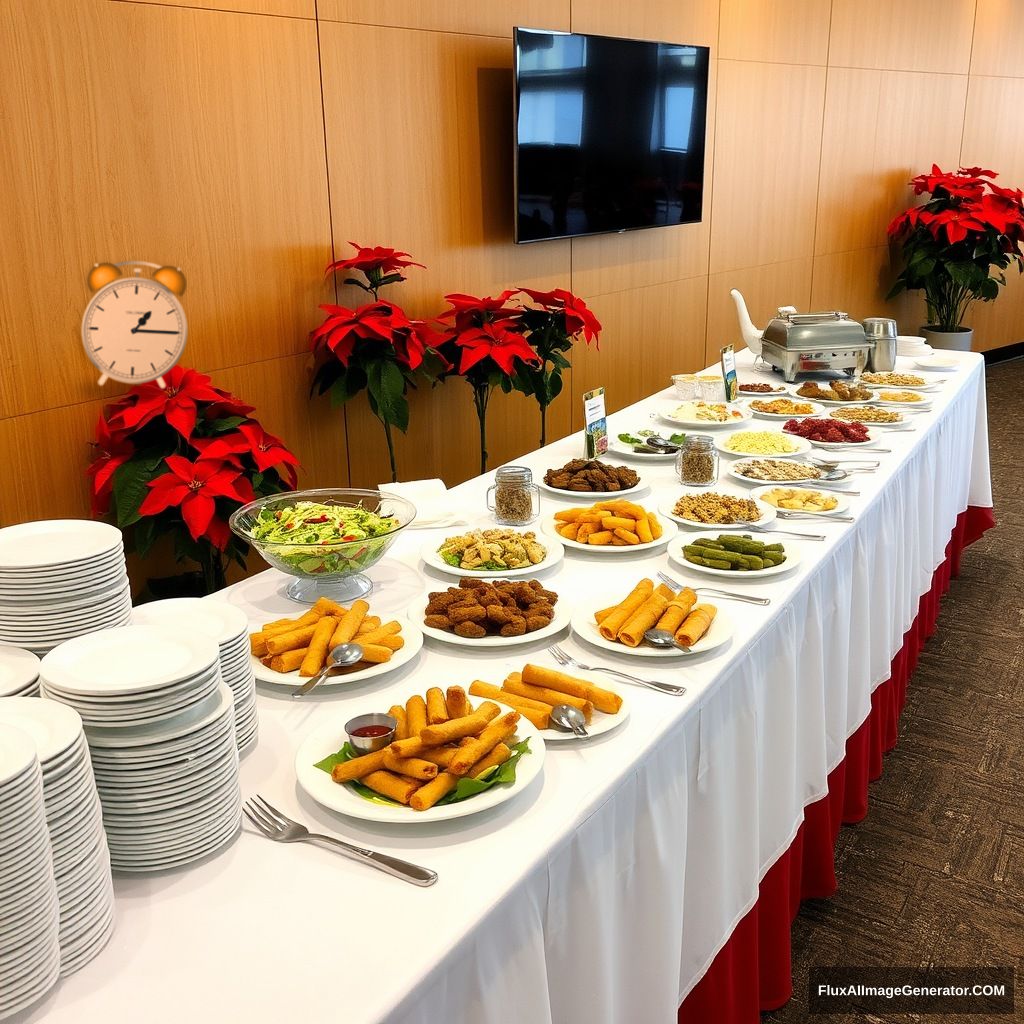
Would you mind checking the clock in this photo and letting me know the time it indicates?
1:15
